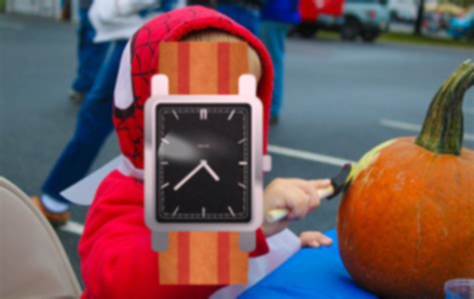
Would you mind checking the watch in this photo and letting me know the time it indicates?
4:38
